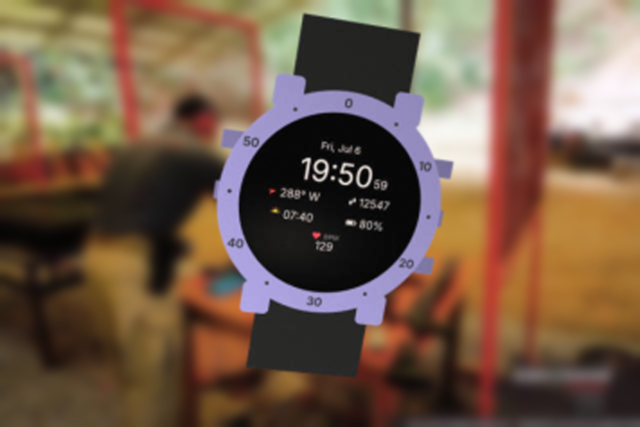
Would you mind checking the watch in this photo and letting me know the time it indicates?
19:50
